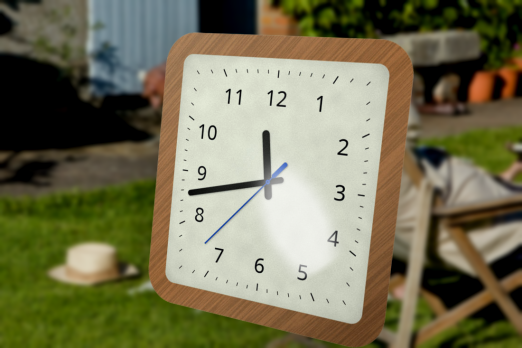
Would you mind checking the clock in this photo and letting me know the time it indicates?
11:42:37
